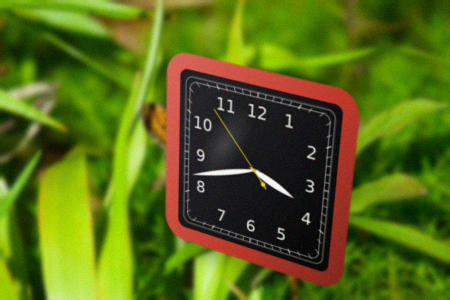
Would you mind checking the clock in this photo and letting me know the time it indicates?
3:41:53
